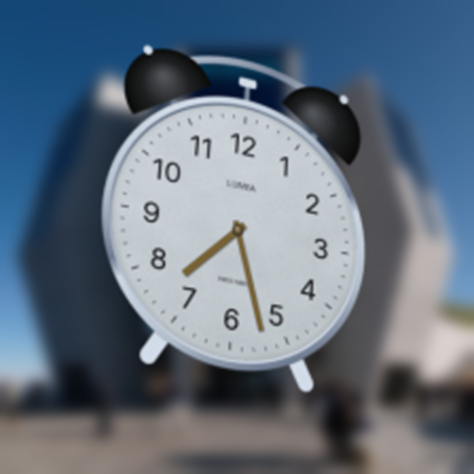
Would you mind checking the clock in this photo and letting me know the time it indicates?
7:27
